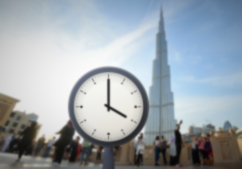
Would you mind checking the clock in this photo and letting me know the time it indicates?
4:00
